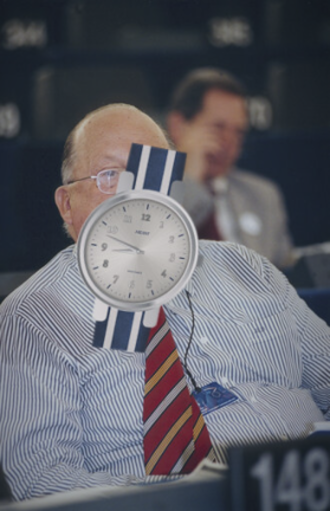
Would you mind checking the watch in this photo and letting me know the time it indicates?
8:48
